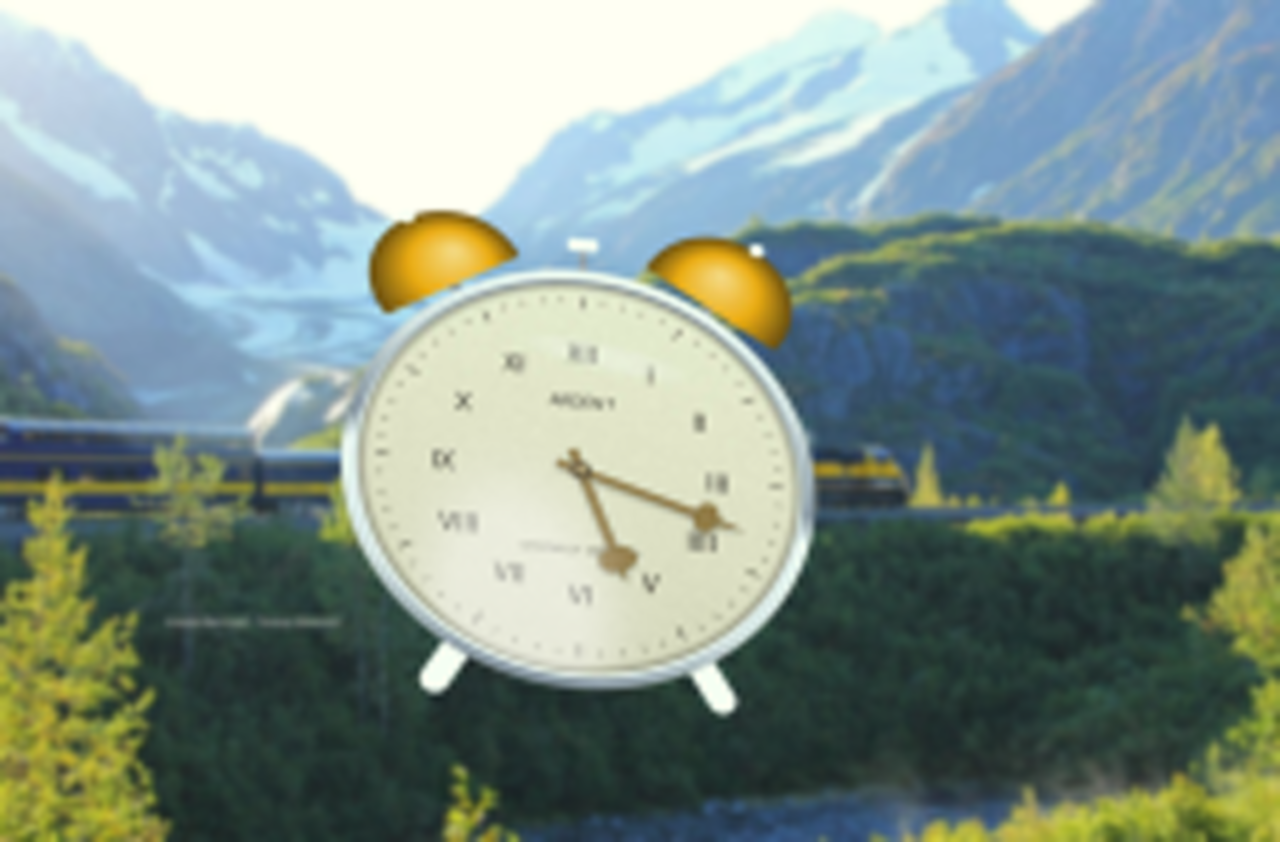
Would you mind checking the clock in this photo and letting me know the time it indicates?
5:18
